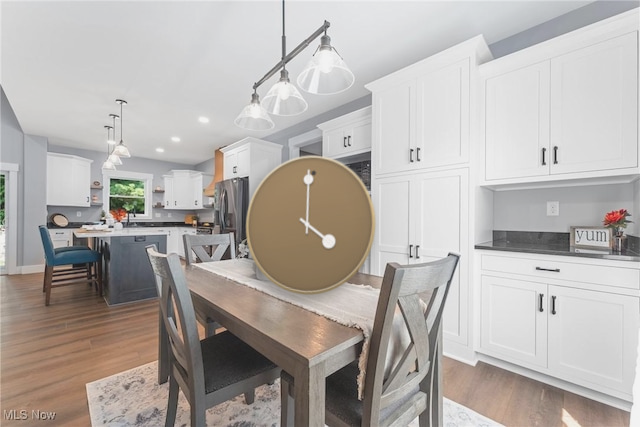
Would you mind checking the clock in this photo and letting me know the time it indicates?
3:59
